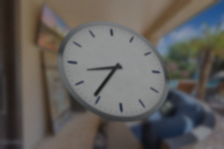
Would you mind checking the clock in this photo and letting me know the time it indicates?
8:36
